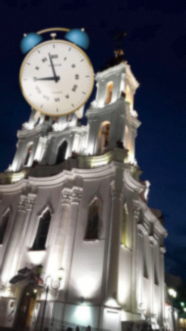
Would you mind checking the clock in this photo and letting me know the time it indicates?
8:58
